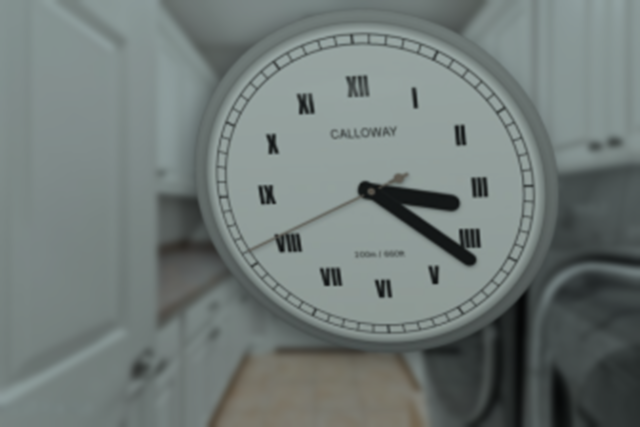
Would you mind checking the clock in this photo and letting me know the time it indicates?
3:21:41
